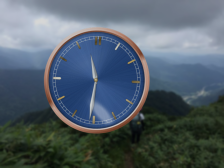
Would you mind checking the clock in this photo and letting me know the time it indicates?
11:31
